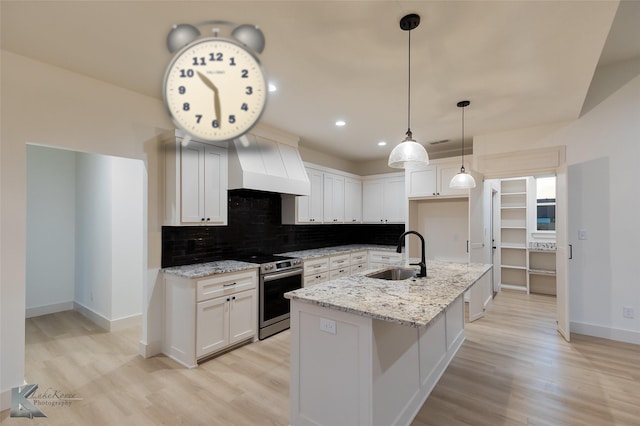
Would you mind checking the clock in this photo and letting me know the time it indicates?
10:29
